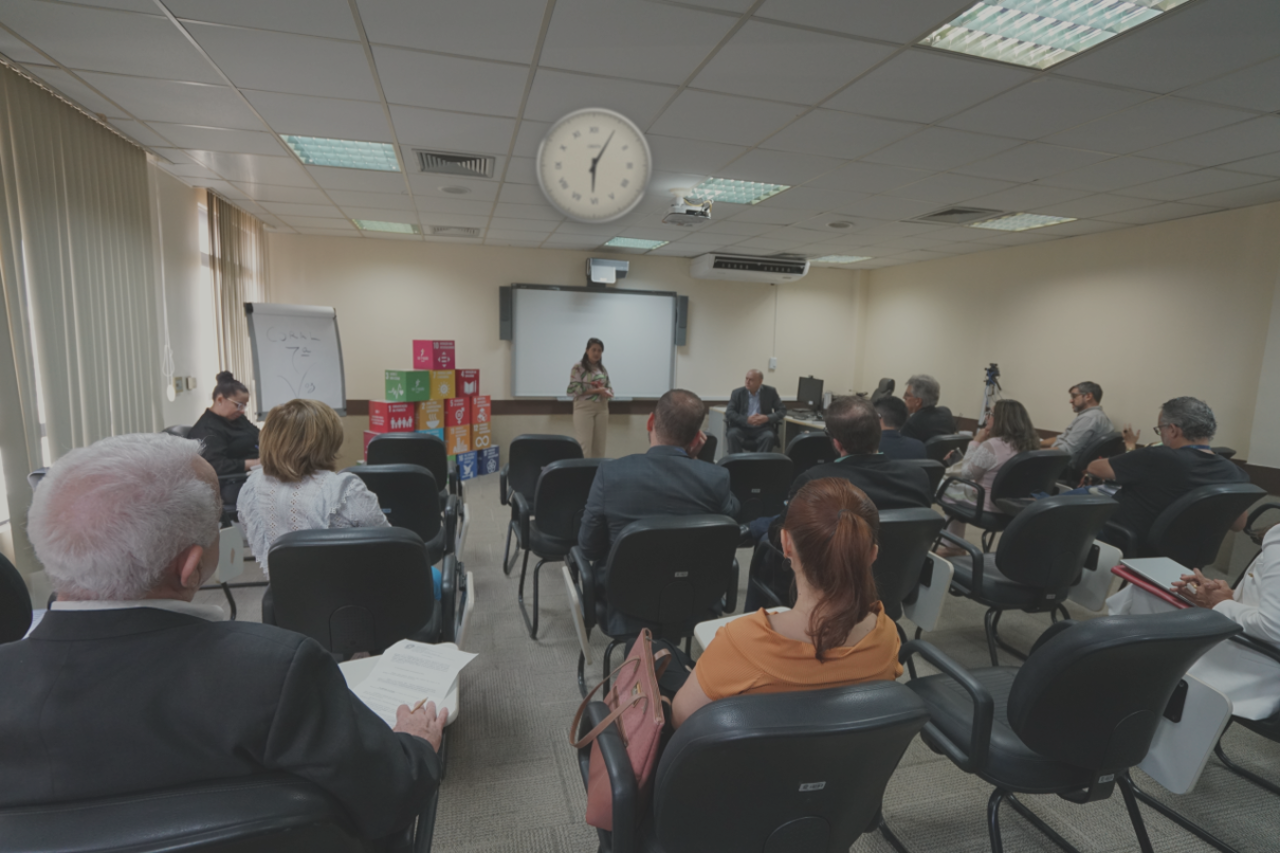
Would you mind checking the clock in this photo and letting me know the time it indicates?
6:05
